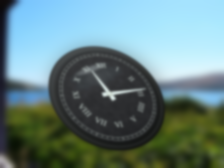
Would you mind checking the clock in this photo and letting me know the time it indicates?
11:14
